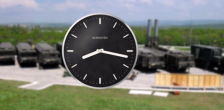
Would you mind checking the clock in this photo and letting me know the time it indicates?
8:17
